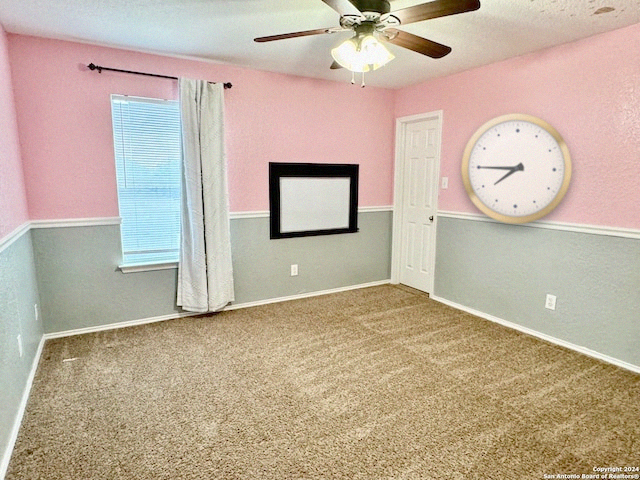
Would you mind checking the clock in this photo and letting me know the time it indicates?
7:45
